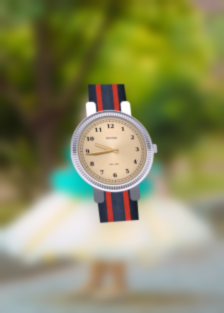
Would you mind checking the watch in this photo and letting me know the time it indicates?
9:44
